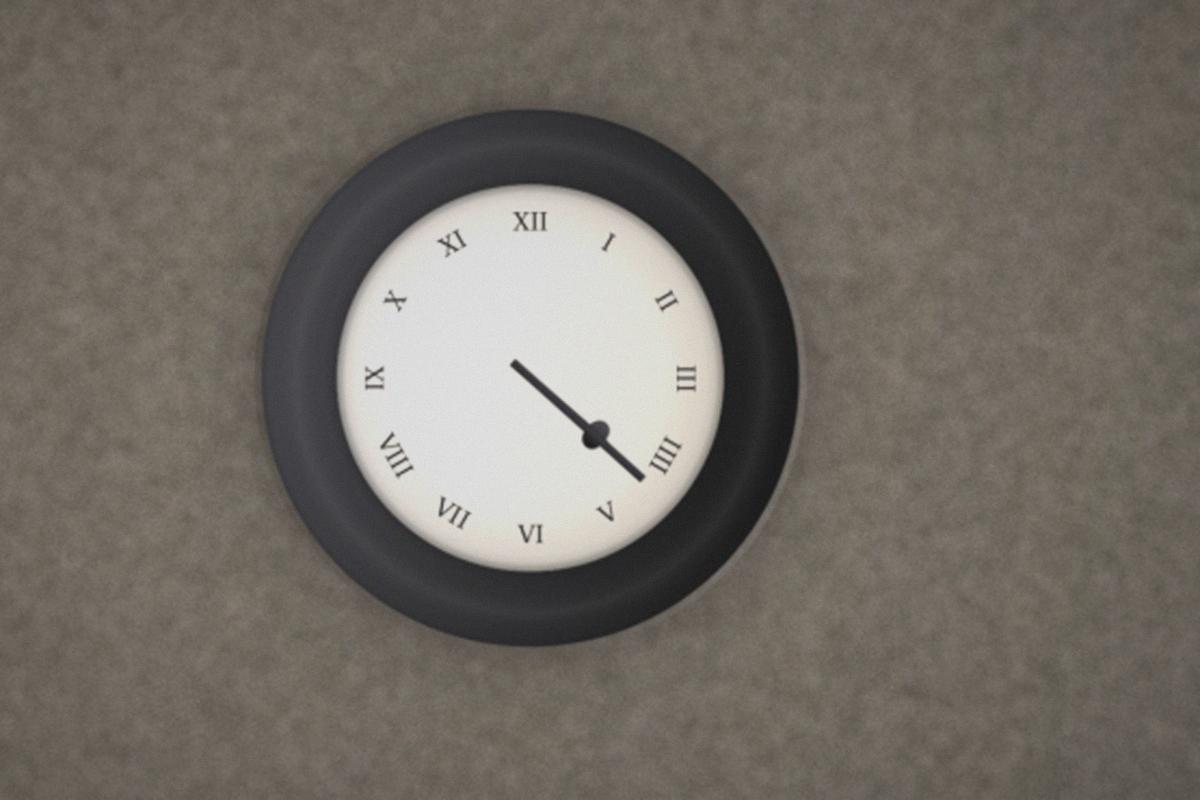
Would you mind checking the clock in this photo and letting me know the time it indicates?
4:22
